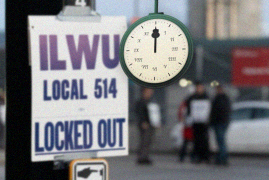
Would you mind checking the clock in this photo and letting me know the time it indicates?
12:00
